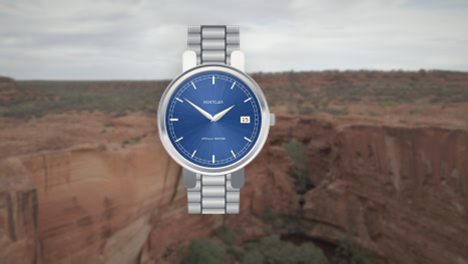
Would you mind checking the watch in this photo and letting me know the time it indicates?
1:51
